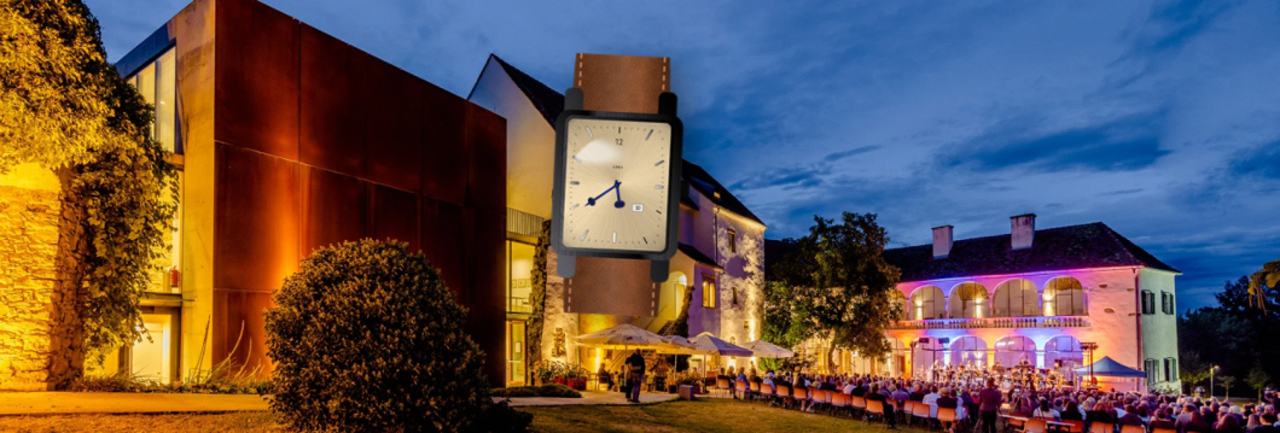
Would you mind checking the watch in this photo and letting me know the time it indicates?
5:39
